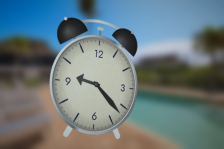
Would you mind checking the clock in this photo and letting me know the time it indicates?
9:22
